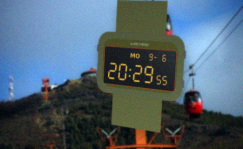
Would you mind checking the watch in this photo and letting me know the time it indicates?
20:29
